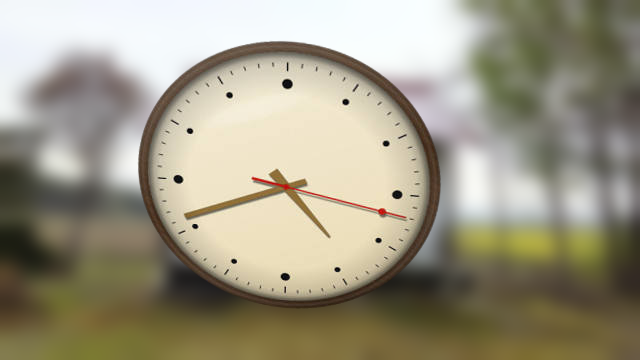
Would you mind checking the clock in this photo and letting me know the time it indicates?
4:41:17
